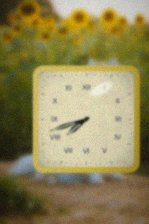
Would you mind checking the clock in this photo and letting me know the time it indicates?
7:42
